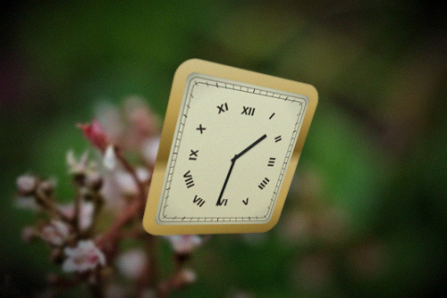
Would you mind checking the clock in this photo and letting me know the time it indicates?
1:31
